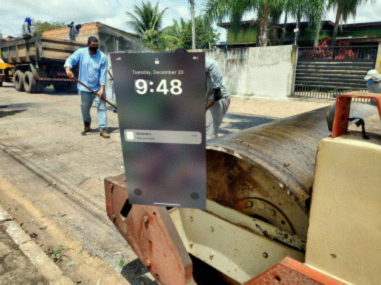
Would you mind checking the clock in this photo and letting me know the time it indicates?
9:48
